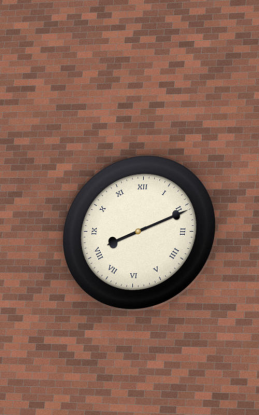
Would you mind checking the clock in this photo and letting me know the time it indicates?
8:11
